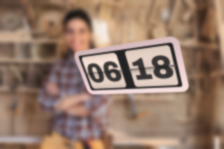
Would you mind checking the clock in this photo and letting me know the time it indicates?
6:18
